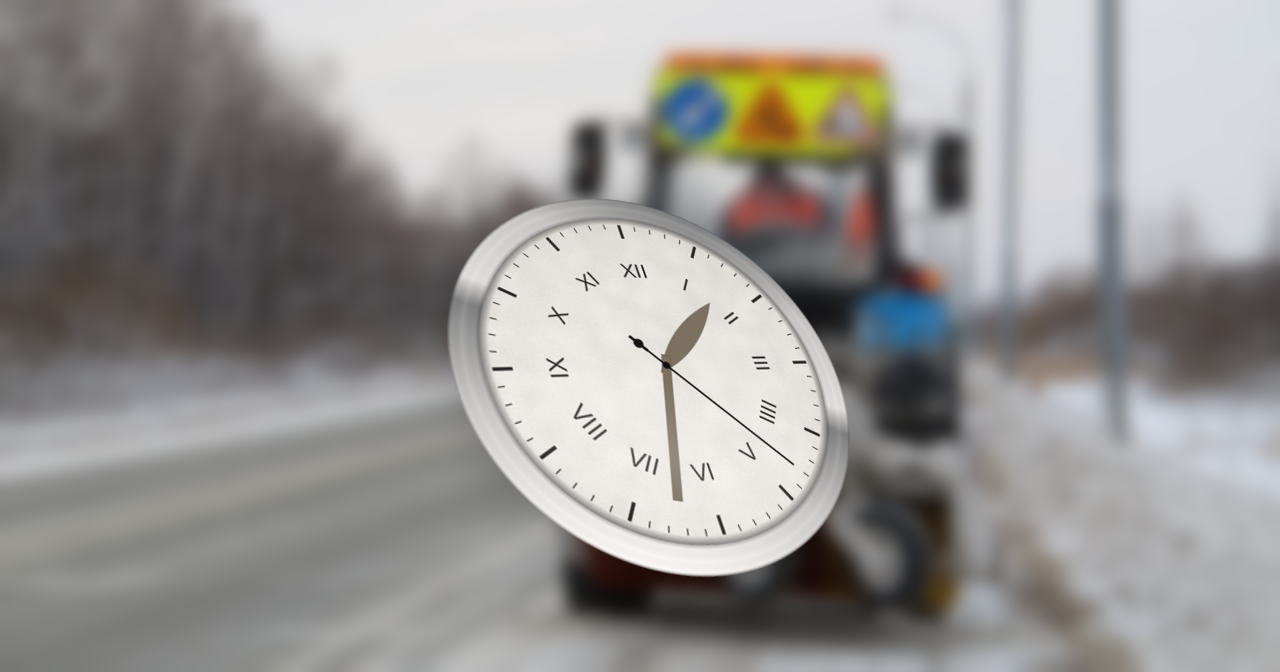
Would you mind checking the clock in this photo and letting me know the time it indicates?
1:32:23
